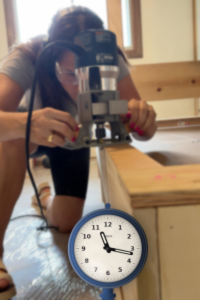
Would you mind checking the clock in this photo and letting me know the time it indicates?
11:17
